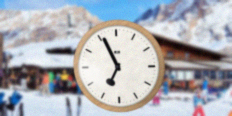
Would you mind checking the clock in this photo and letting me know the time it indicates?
6:56
